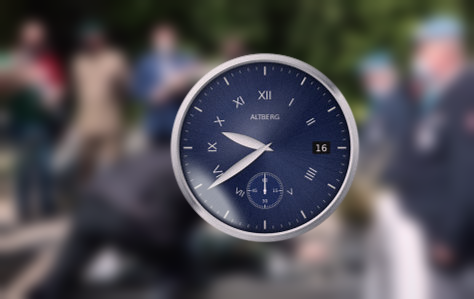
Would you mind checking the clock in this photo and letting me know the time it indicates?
9:39
